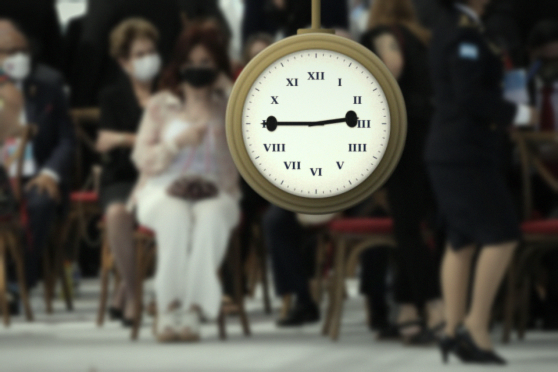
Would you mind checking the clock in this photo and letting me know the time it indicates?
2:45
